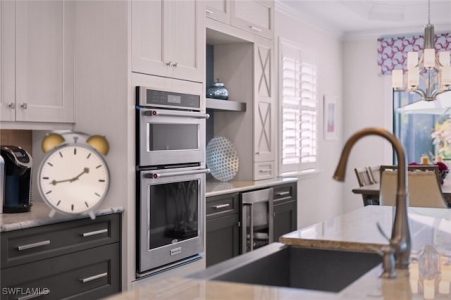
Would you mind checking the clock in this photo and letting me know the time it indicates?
1:43
